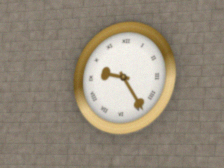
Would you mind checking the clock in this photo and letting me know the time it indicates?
9:24
